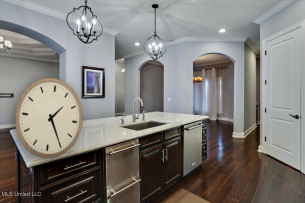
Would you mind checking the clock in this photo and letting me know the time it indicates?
1:25
